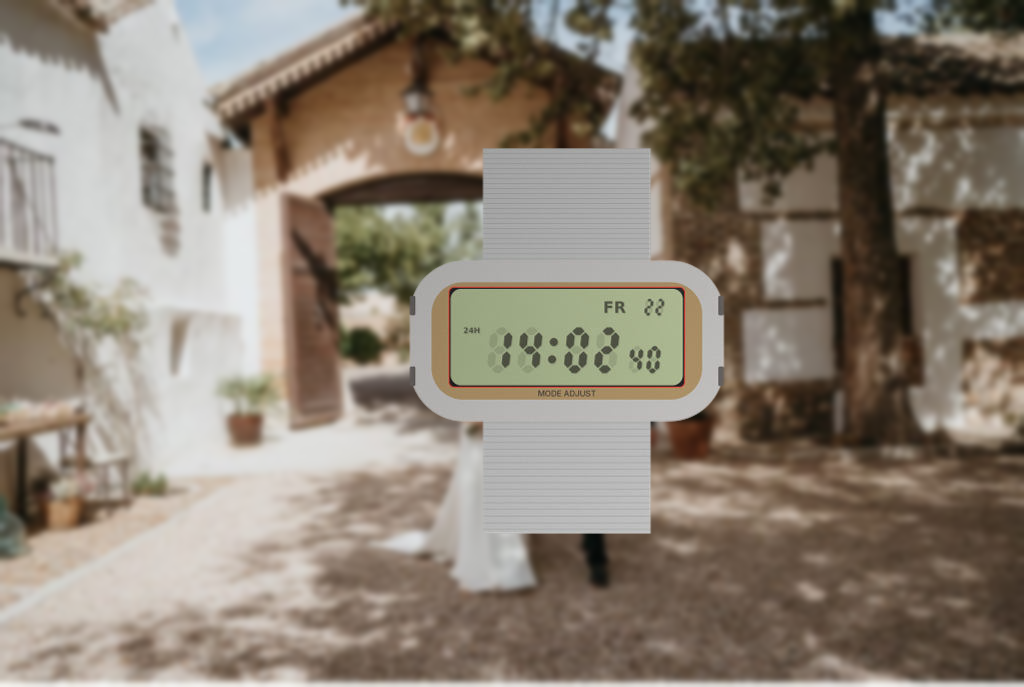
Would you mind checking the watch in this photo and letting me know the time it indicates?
14:02:40
